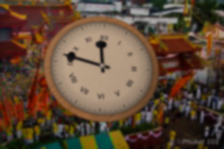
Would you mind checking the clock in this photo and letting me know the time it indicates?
11:47
